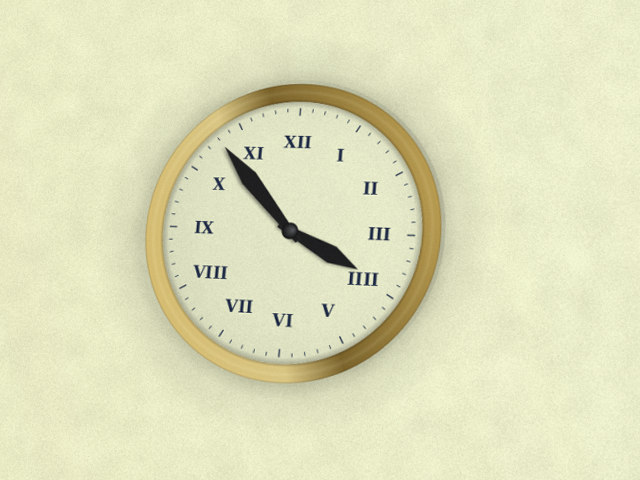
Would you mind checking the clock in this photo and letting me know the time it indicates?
3:53
